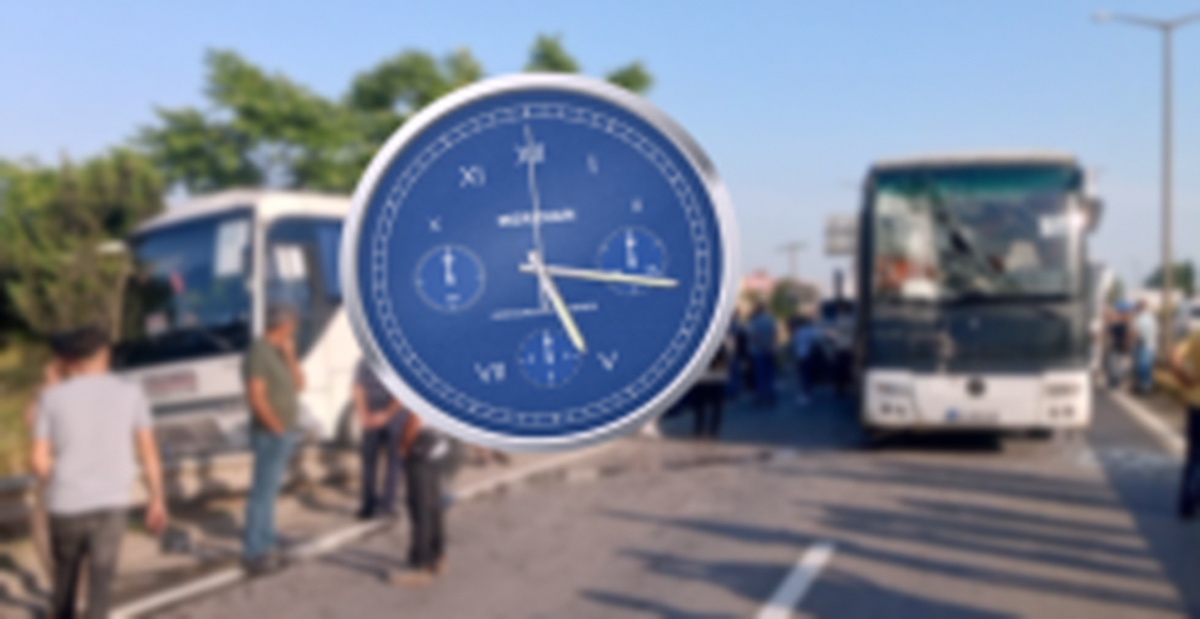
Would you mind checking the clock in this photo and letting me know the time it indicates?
5:17
